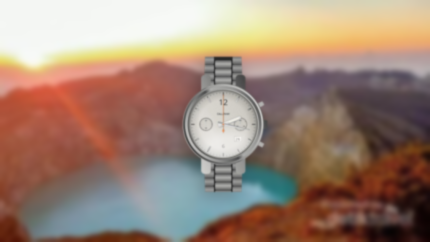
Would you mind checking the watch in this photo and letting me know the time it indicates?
2:17
